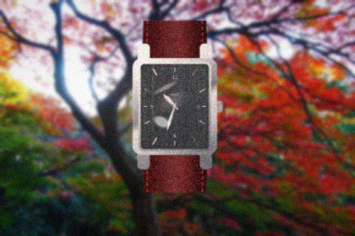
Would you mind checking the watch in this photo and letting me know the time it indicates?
10:33
